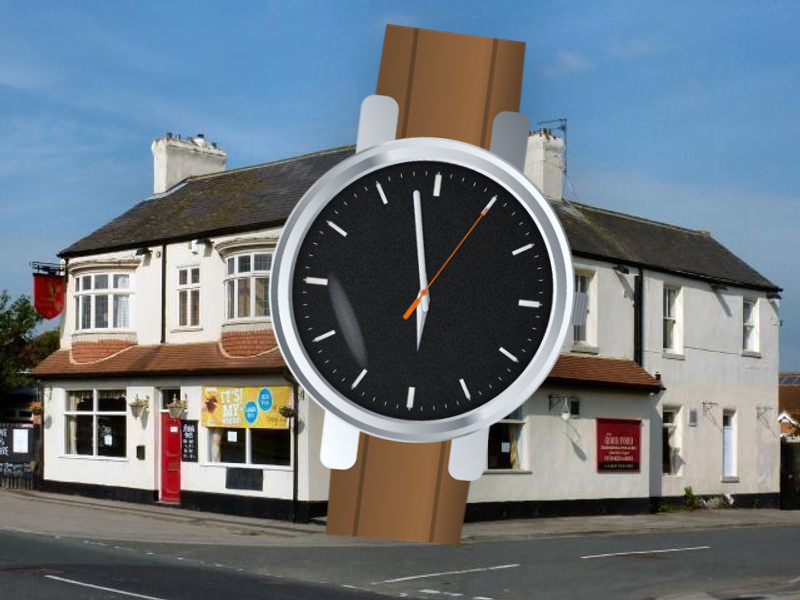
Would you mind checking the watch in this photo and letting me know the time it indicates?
5:58:05
